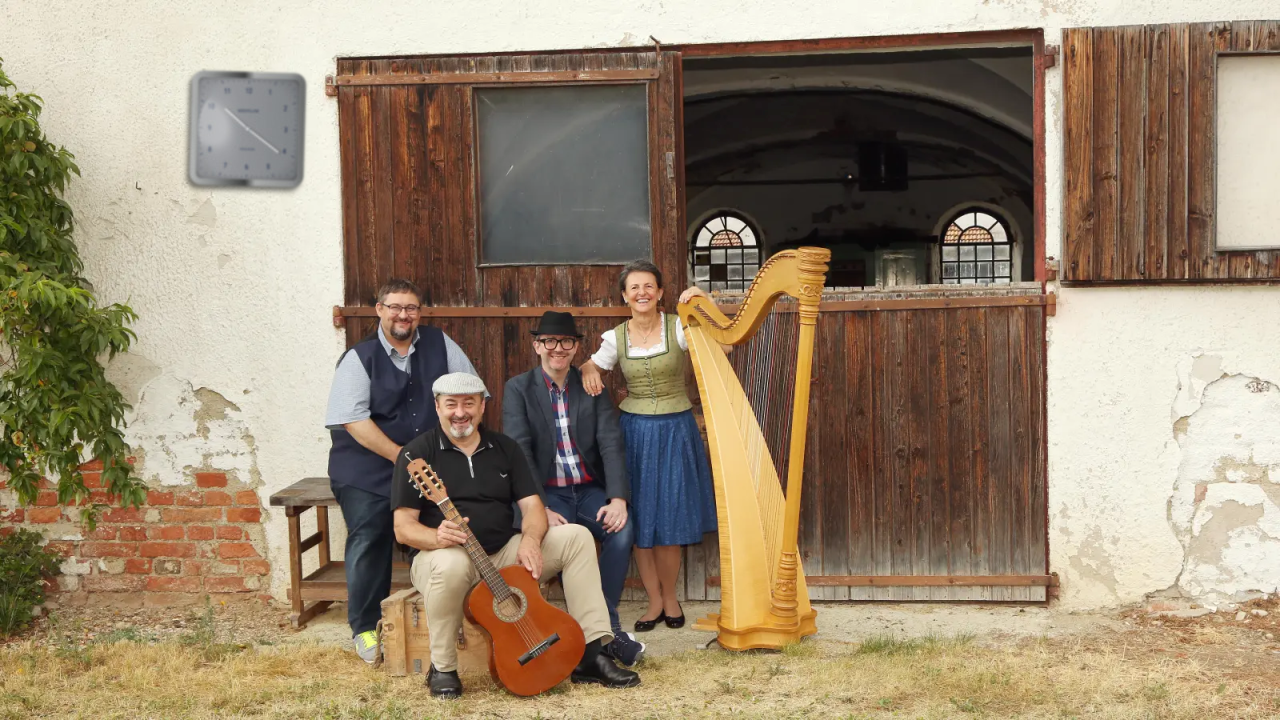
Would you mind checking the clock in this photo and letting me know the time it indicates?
10:21
